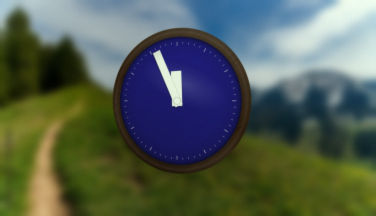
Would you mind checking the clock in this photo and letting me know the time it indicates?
11:56
